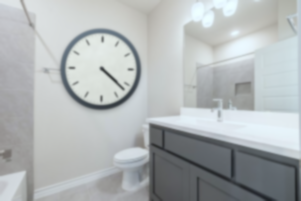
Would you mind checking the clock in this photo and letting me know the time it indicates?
4:22
